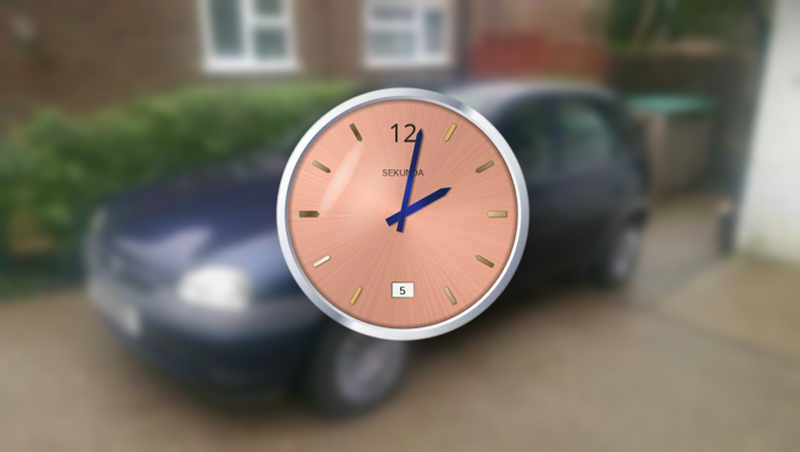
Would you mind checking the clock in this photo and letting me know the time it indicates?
2:02
